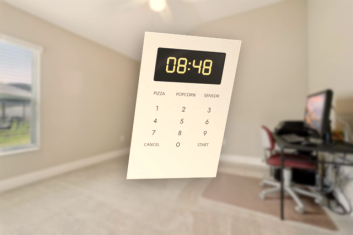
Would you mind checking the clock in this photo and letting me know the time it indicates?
8:48
